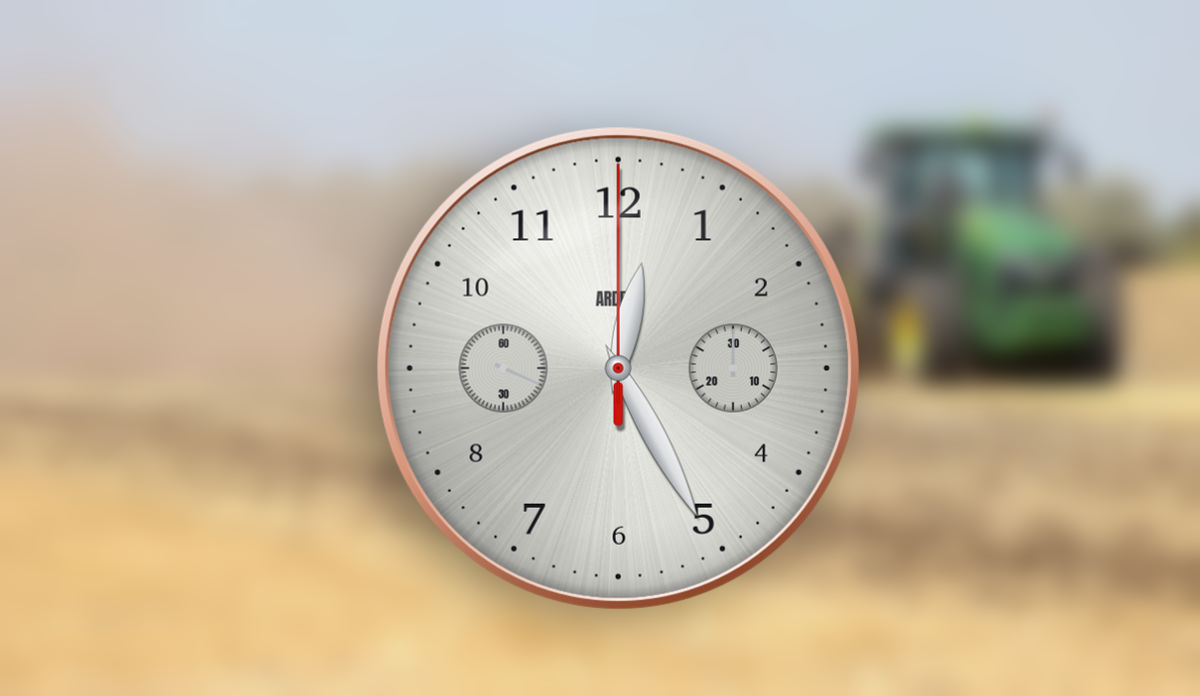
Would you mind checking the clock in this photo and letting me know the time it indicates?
12:25:19
